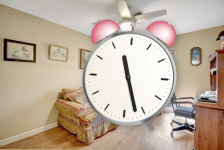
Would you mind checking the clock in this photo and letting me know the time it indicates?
11:27
